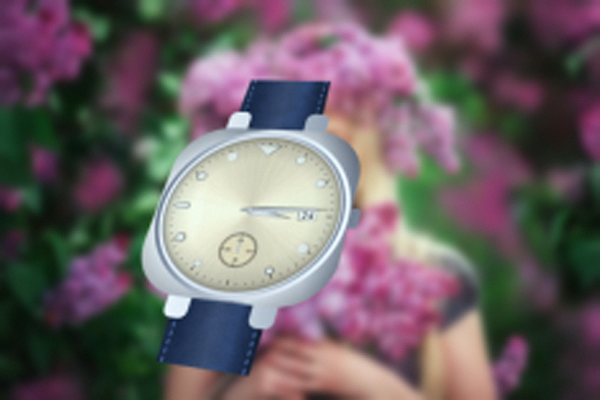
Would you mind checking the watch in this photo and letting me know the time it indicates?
3:14
